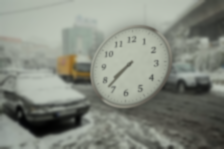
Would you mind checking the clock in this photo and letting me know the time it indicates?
7:37
